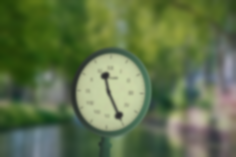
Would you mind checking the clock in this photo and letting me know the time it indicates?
11:25
